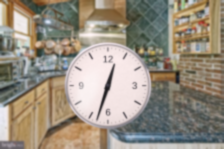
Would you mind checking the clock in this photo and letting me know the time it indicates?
12:33
